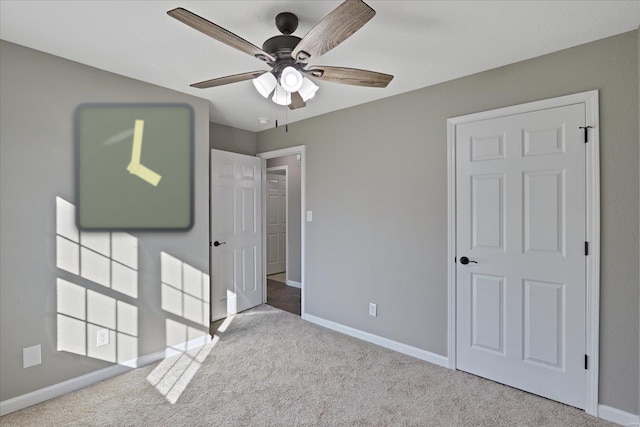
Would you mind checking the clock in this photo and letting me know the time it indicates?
4:01
